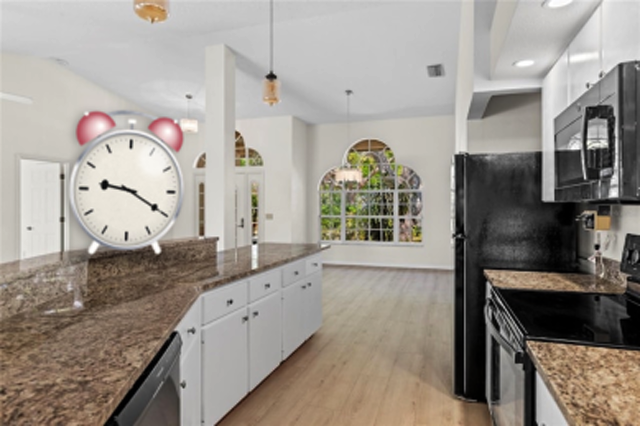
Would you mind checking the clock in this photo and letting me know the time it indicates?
9:20
